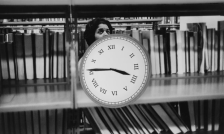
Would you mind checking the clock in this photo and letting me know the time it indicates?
3:46
